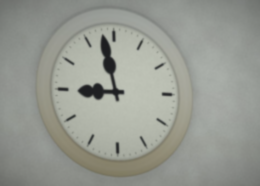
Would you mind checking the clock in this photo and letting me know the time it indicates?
8:58
